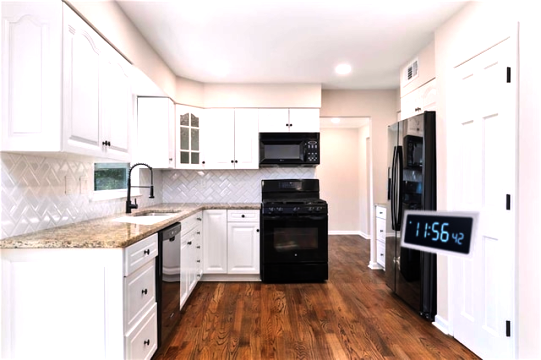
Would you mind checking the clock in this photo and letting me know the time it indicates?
11:56:42
